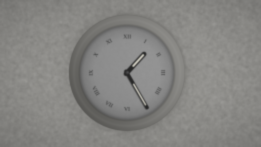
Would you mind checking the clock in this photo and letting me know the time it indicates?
1:25
